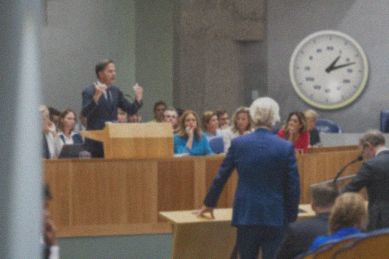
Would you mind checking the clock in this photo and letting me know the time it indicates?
1:12
